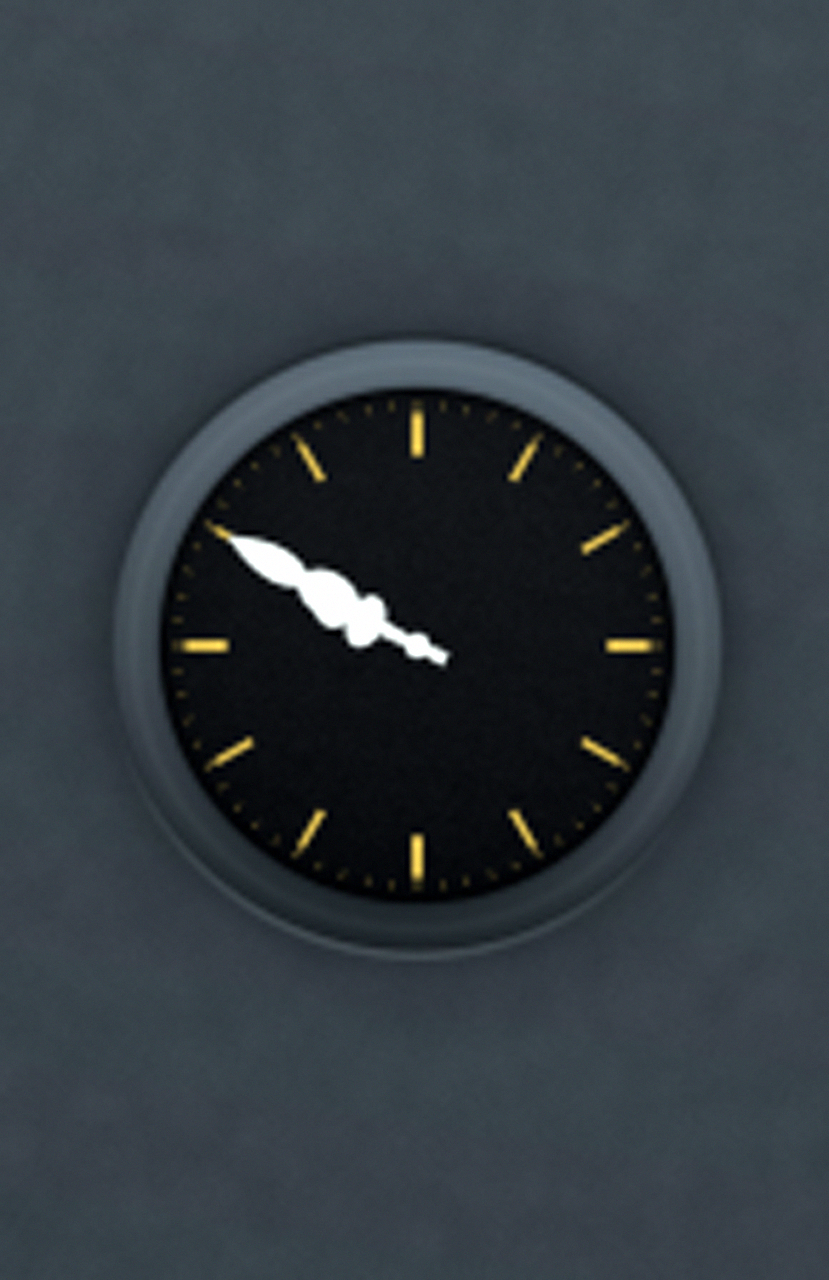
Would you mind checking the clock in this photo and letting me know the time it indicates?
9:50
